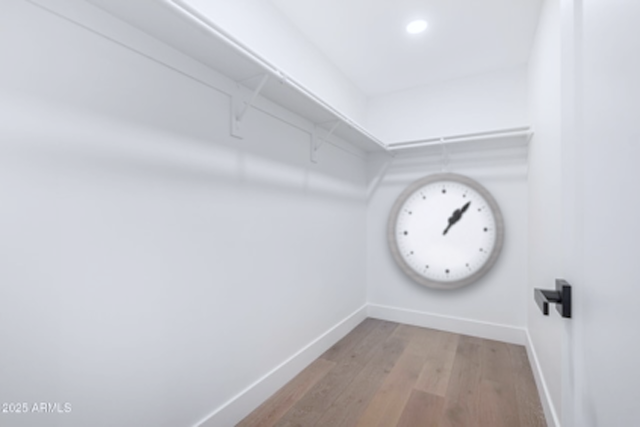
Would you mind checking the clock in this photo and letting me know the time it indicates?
1:07
